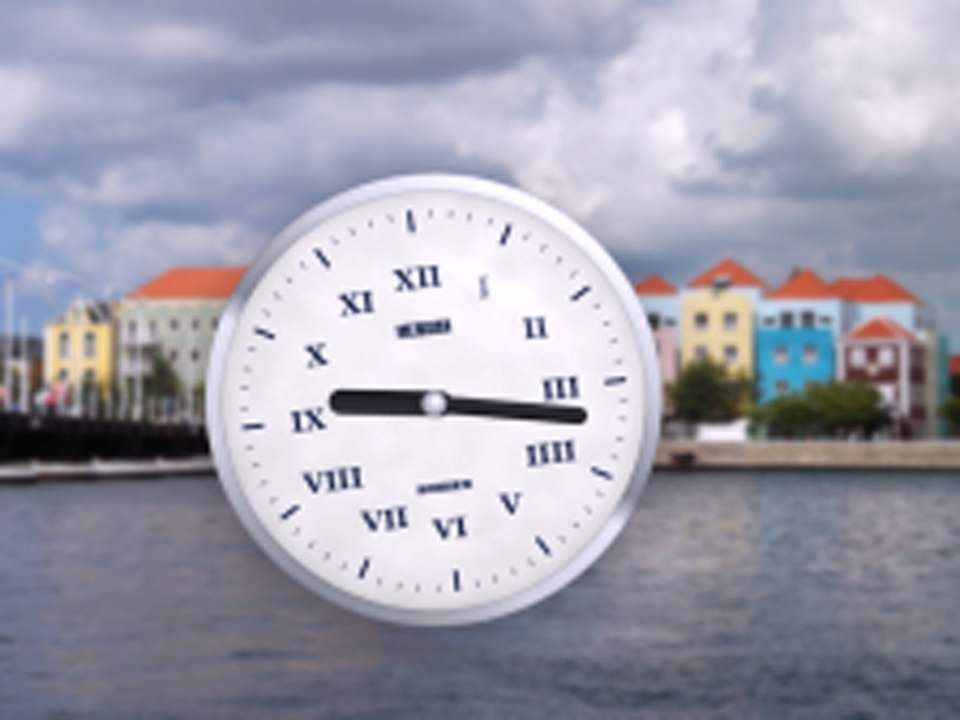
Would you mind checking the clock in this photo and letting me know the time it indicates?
9:17
